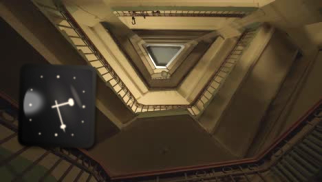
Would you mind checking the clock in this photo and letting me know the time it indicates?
2:27
